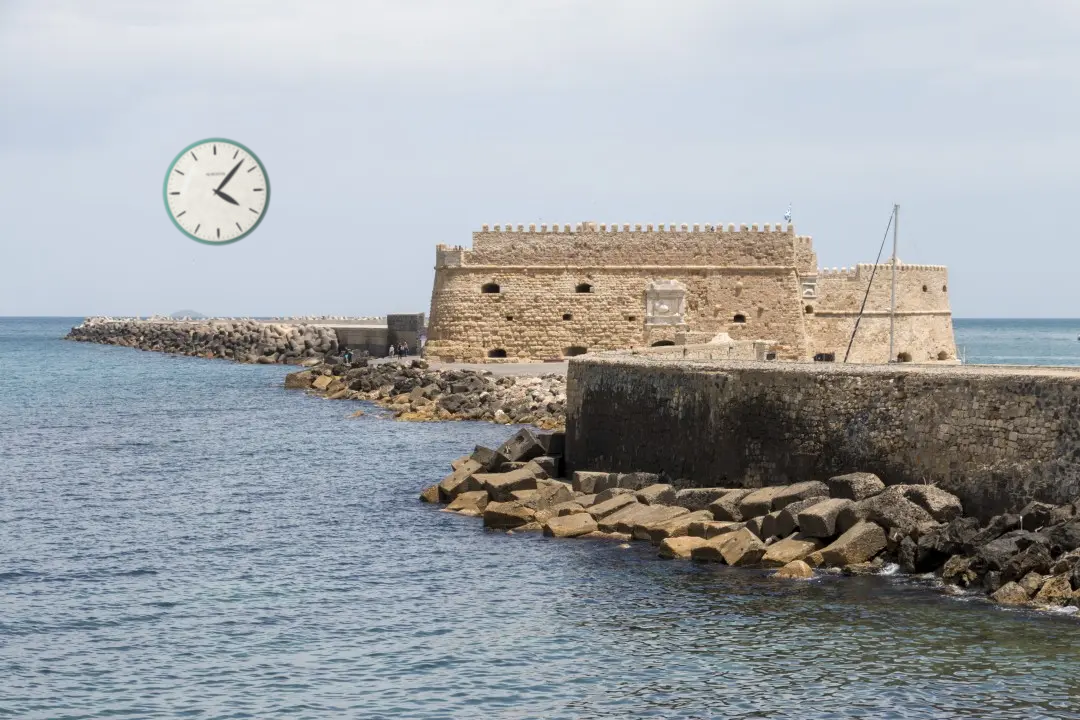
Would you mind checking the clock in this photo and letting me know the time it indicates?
4:07
